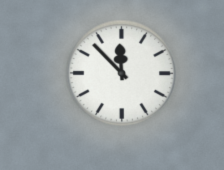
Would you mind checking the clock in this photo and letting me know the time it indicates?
11:53
